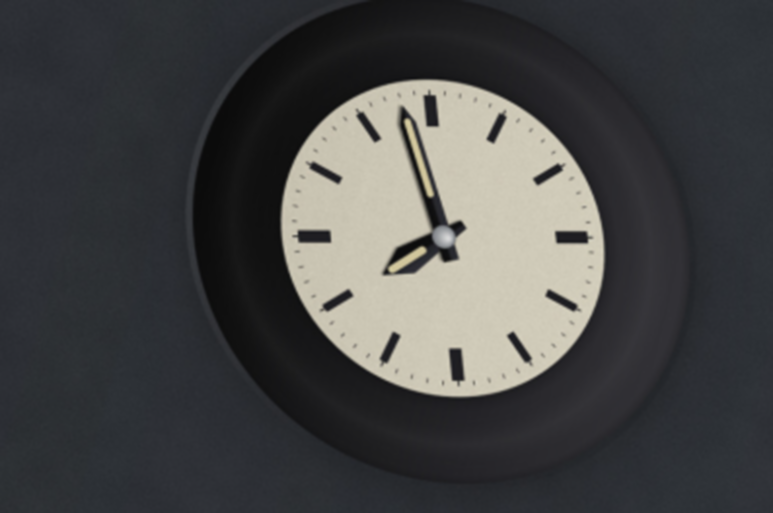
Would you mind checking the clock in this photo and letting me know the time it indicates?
7:58
